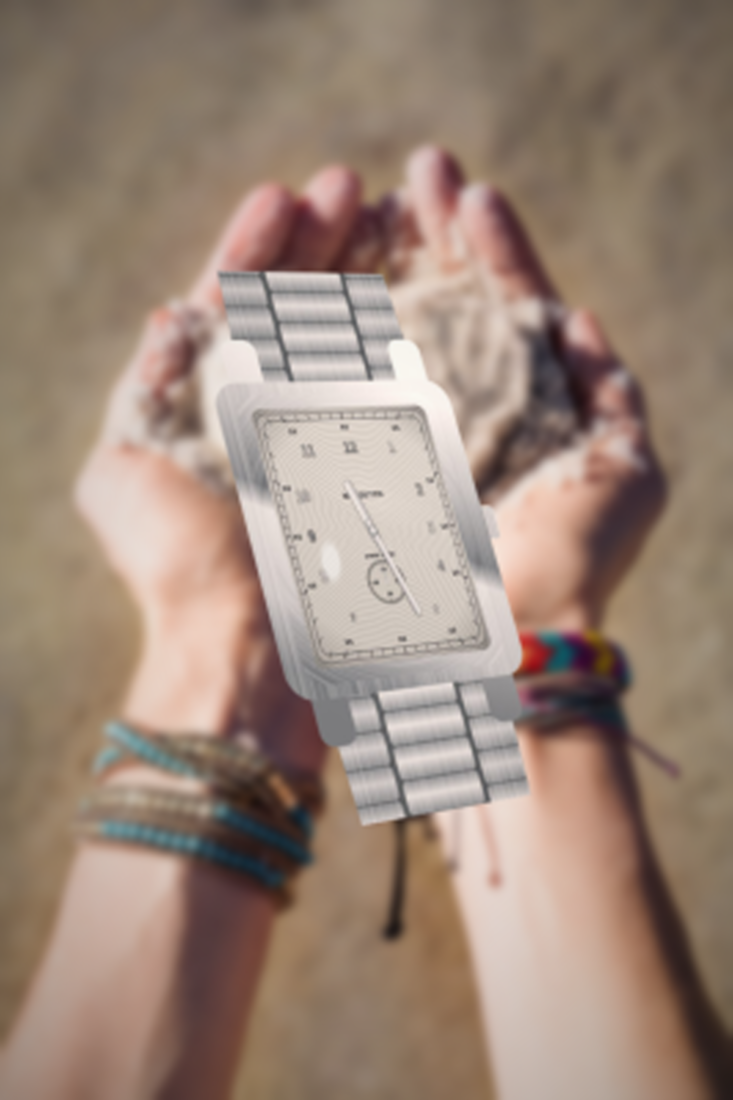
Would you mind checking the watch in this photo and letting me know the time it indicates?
11:27
